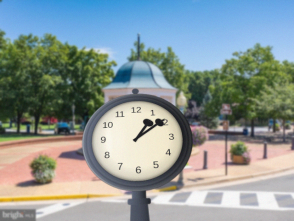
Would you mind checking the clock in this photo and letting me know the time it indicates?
1:09
